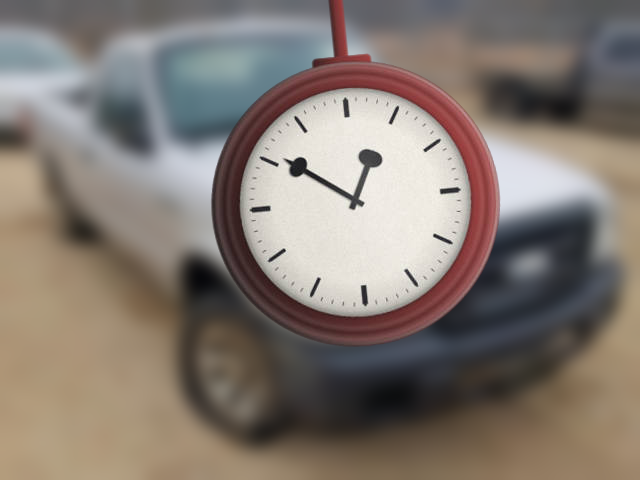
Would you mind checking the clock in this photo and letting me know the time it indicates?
12:51
